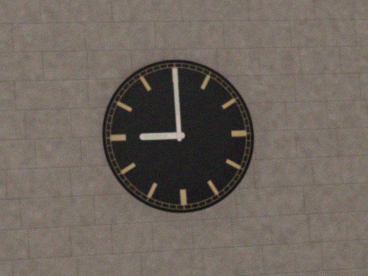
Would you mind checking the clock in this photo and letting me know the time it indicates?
9:00
